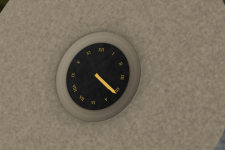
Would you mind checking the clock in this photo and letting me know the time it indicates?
4:21
